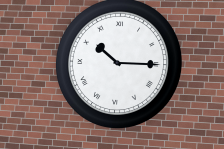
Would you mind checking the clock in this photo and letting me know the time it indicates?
10:15
